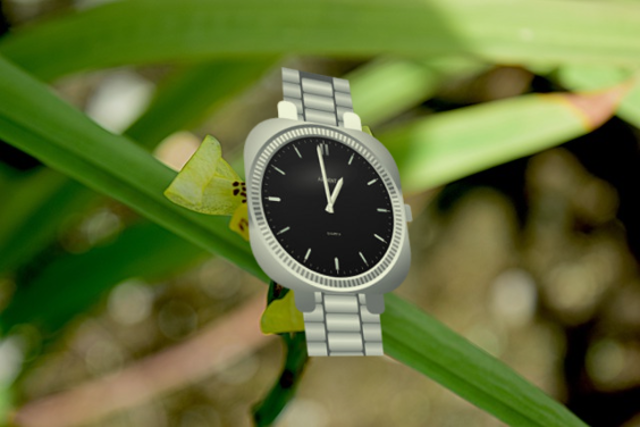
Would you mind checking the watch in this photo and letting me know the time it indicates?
12:59
